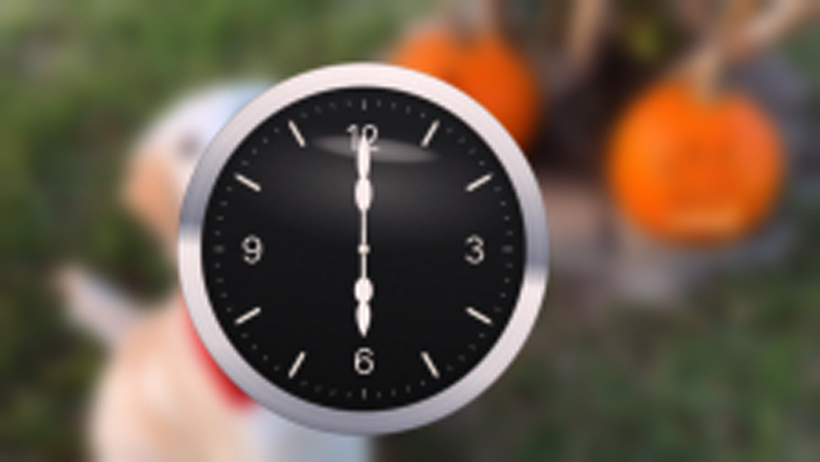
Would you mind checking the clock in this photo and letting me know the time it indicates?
6:00
